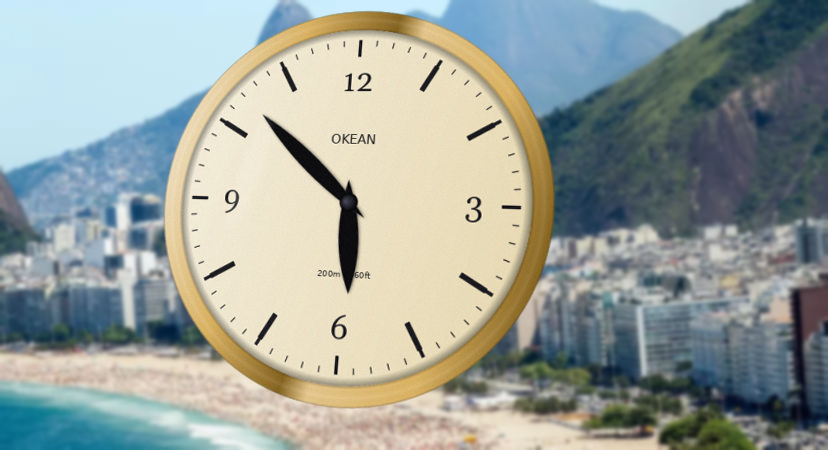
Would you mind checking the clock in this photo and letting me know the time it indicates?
5:52
